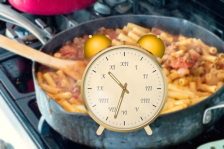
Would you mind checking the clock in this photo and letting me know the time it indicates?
10:33
